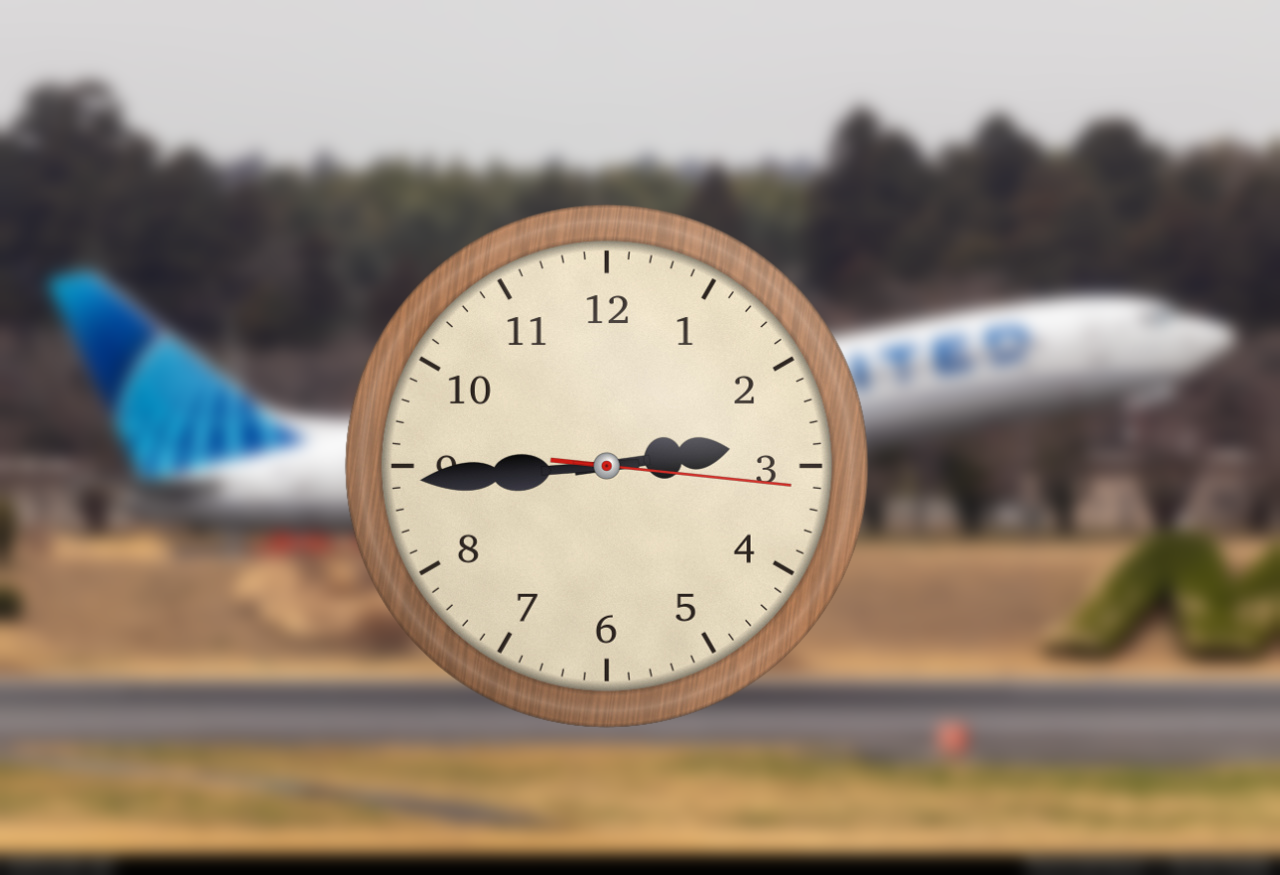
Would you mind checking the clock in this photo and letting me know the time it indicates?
2:44:16
